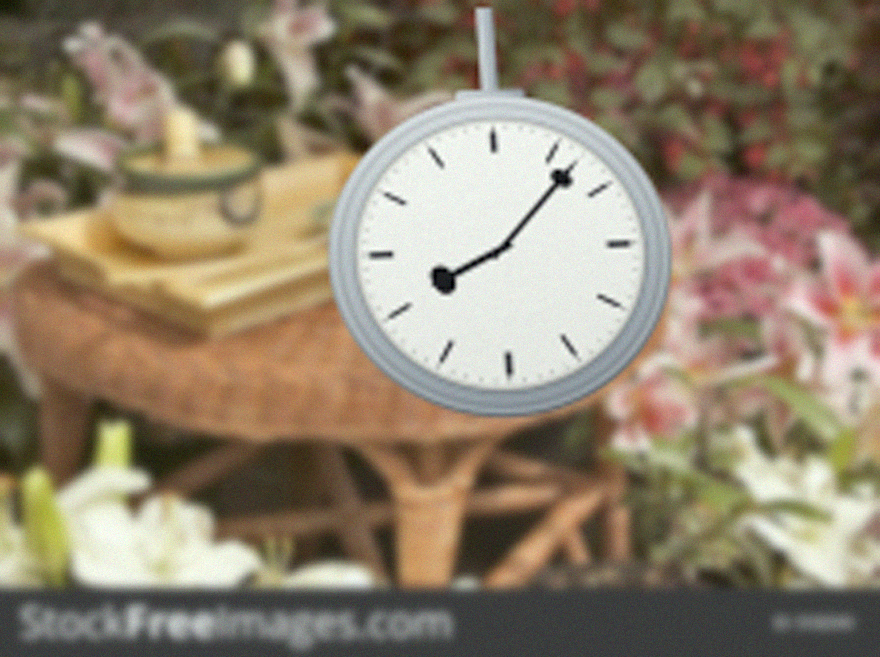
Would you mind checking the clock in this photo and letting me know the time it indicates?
8:07
